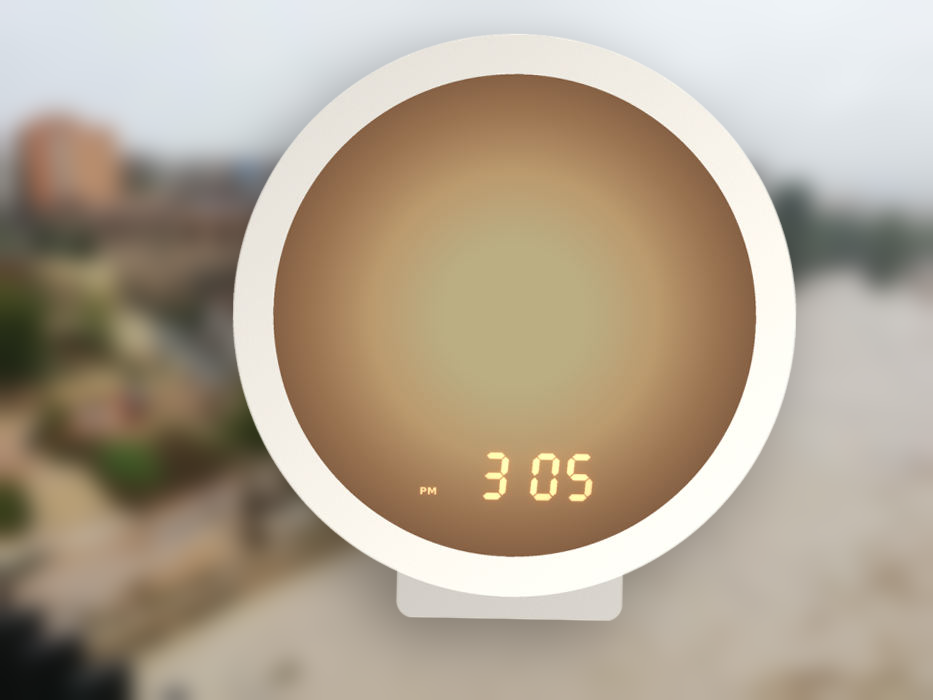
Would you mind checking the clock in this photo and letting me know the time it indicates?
3:05
